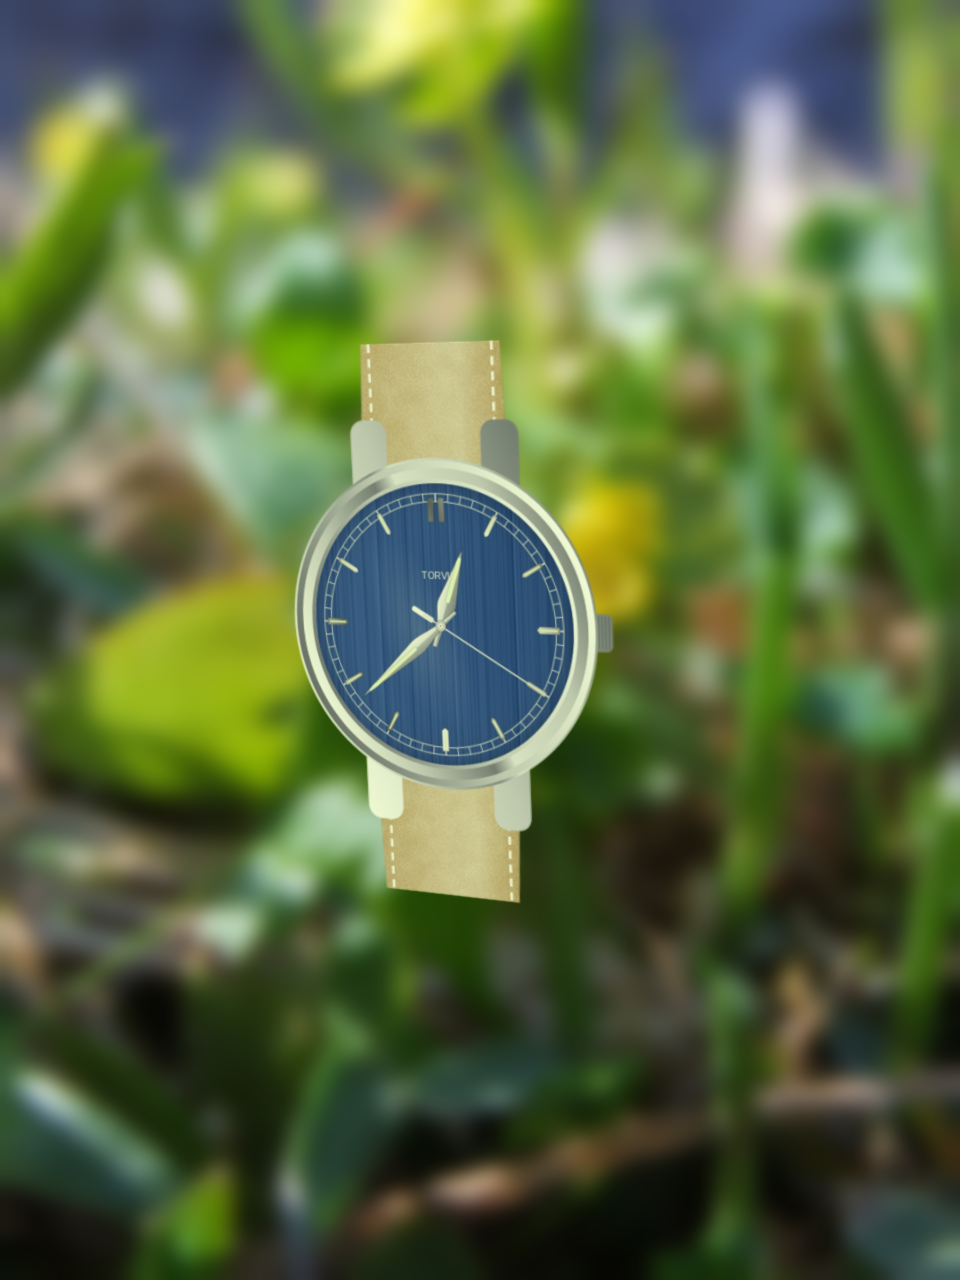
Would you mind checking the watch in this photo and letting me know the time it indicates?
12:38:20
